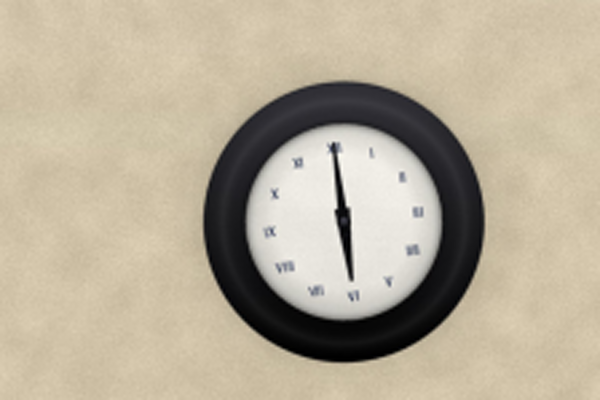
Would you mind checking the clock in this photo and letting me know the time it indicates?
6:00
